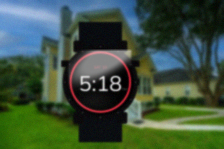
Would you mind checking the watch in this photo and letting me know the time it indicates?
5:18
